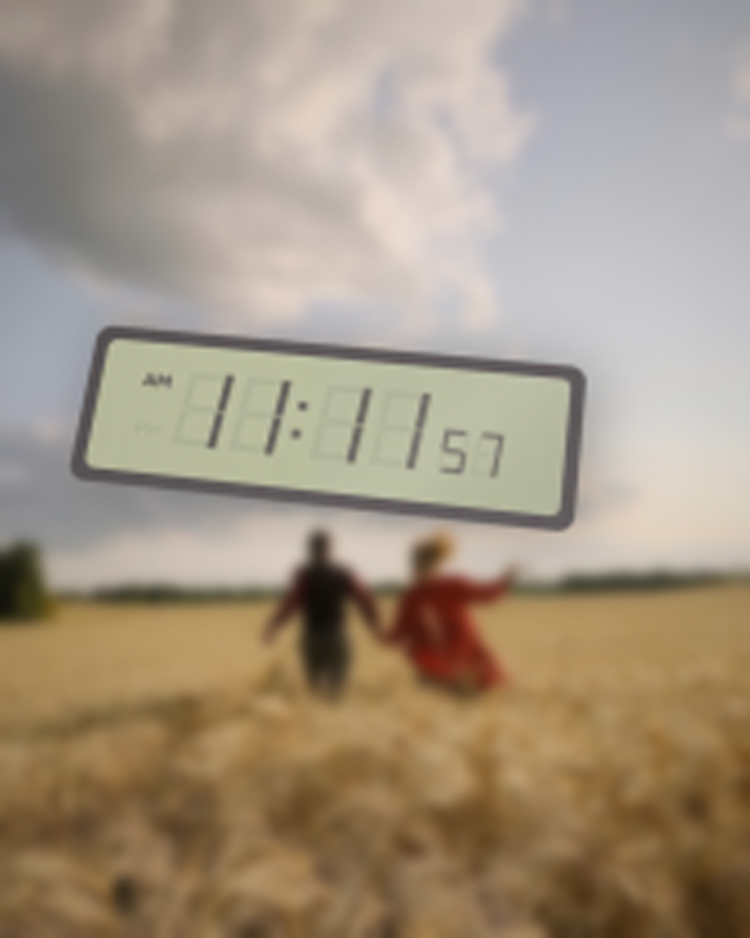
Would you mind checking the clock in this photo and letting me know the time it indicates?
11:11:57
